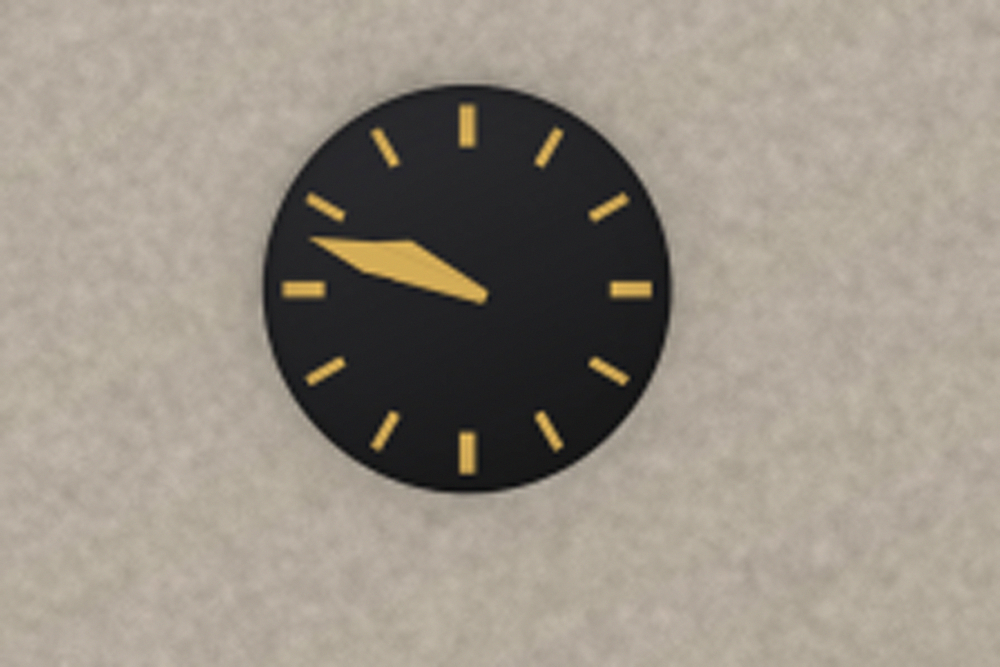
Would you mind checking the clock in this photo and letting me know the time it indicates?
9:48
